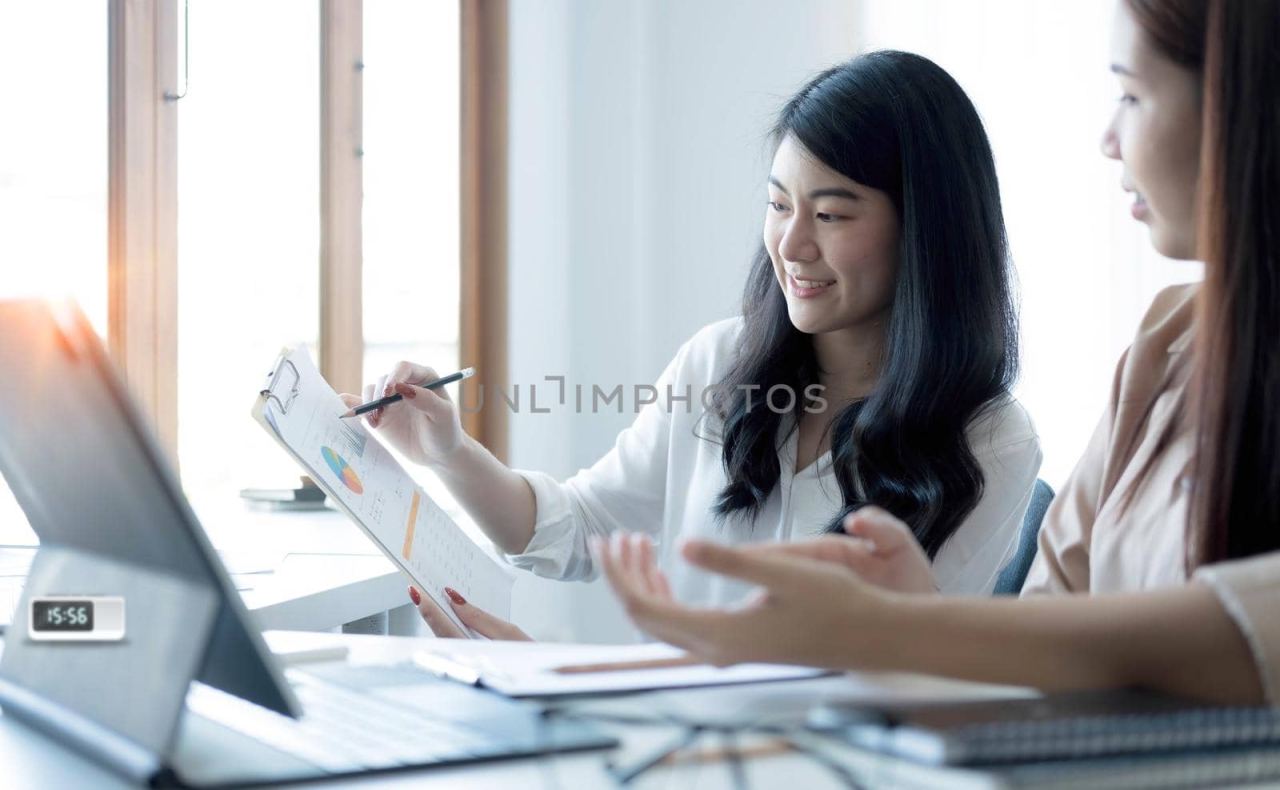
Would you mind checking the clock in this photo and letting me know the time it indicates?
15:56
